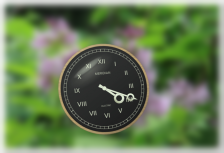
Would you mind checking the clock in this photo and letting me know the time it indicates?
4:19
